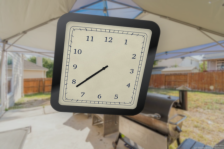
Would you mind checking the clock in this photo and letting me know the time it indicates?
7:38
